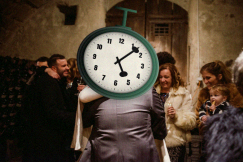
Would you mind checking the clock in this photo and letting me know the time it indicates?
5:07
